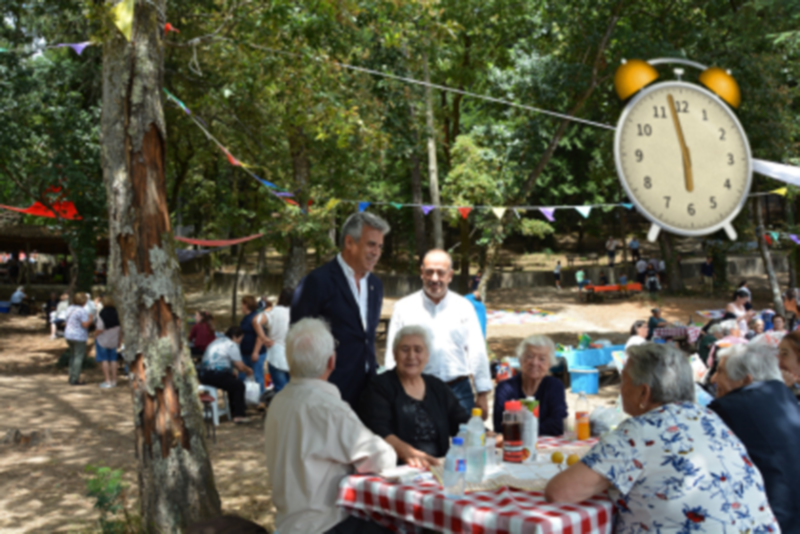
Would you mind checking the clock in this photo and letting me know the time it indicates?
5:58
